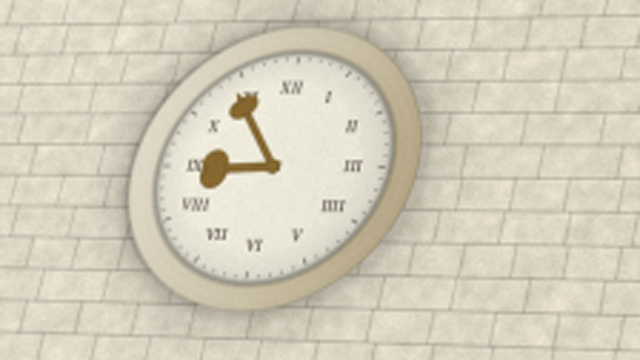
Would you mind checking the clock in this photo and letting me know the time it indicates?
8:54
